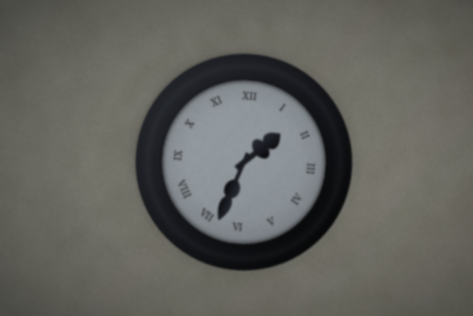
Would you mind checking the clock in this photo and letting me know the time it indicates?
1:33
